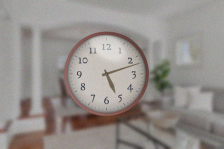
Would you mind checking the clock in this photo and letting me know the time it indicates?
5:12
